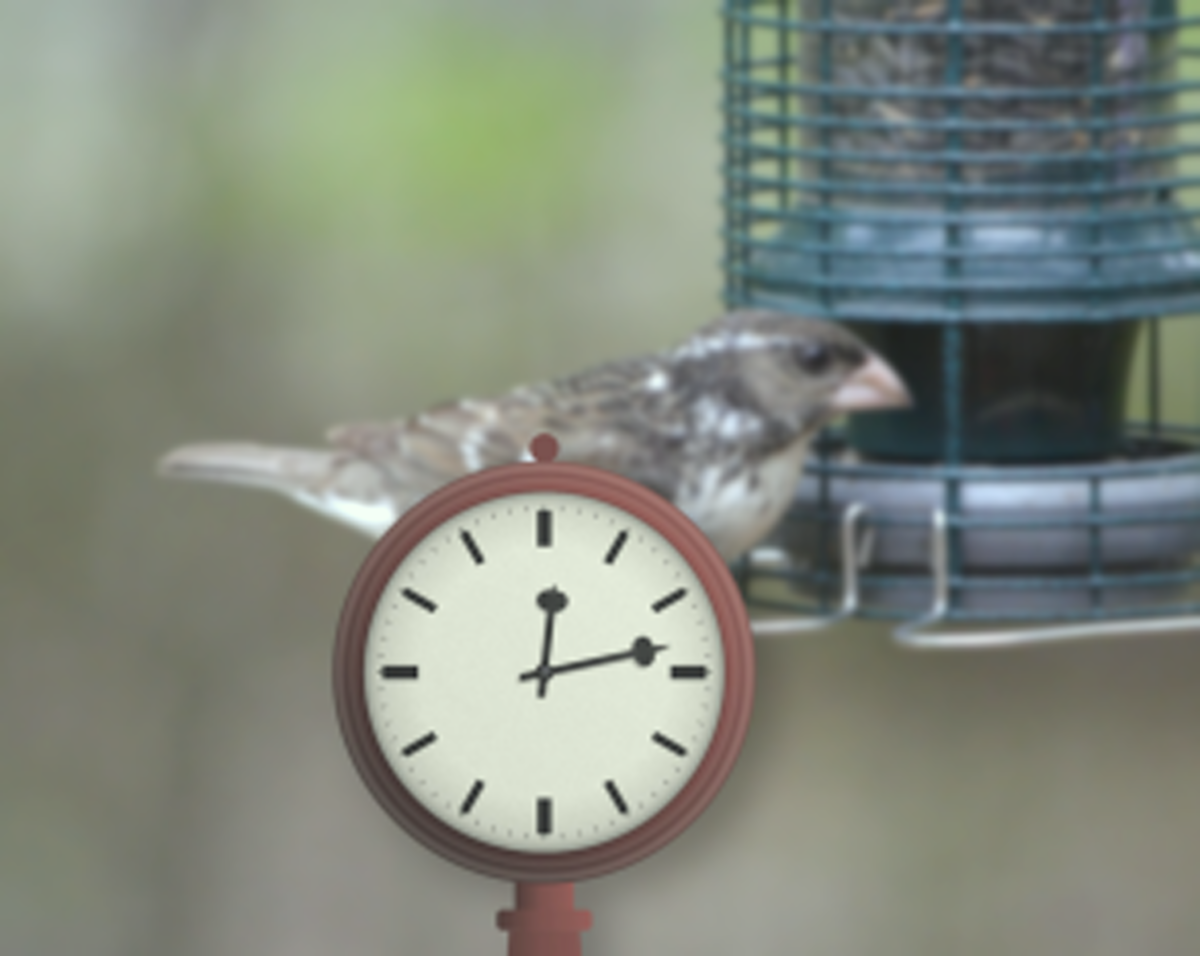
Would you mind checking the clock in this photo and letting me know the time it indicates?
12:13
